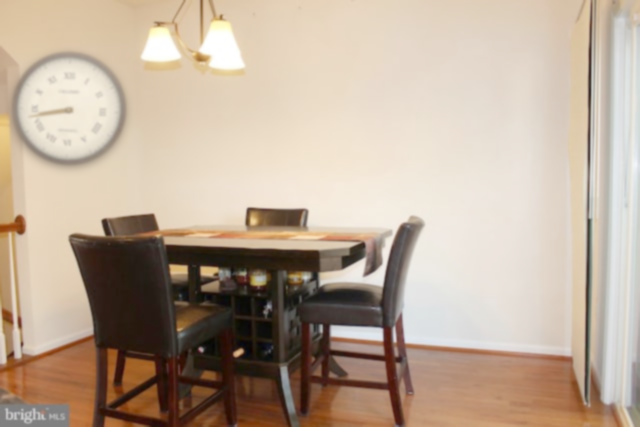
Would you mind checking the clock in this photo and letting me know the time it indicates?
8:43
